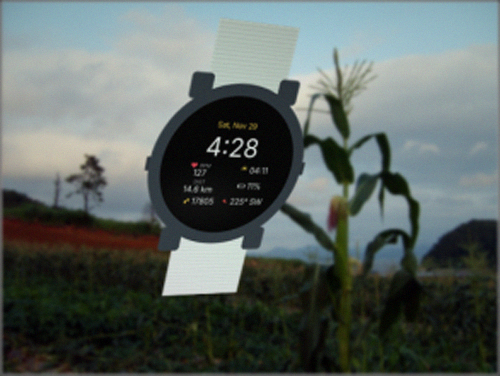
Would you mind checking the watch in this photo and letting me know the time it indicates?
4:28
